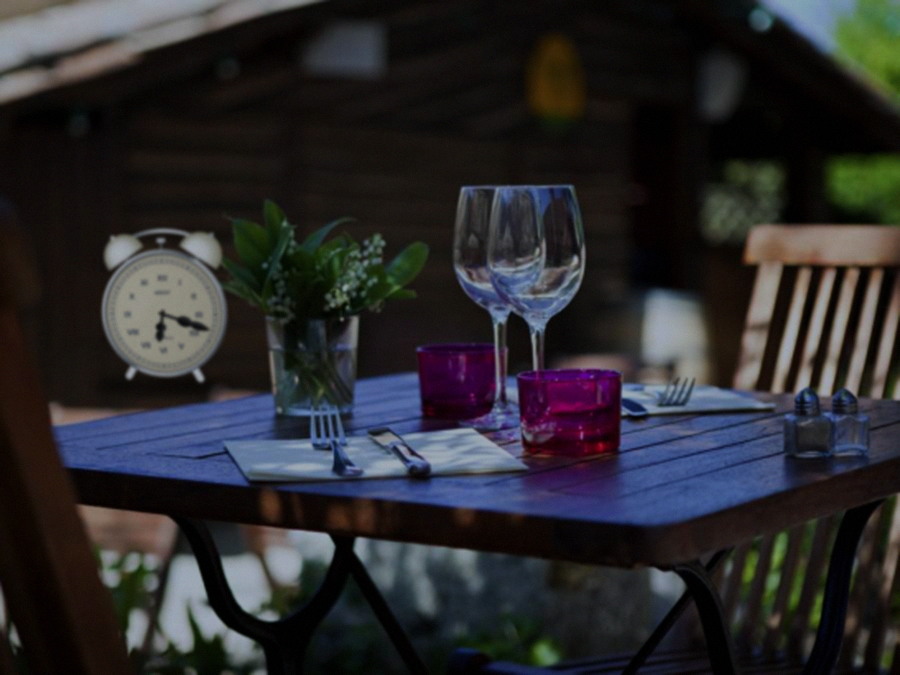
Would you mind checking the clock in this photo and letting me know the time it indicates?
6:18
